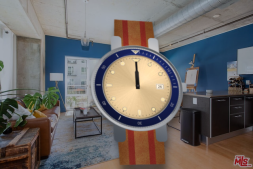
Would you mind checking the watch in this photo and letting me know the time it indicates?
12:00
